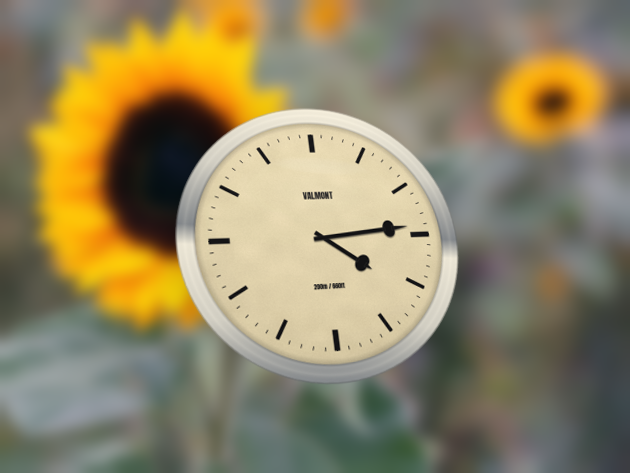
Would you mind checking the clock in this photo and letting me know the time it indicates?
4:14
